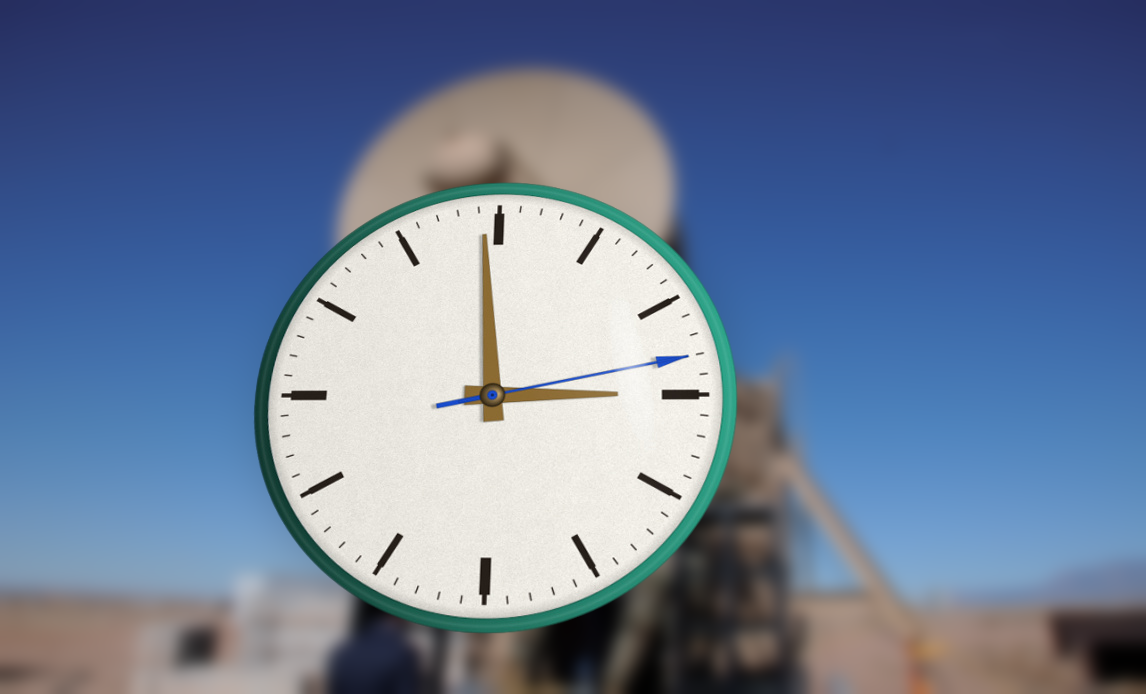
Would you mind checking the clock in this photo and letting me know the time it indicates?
2:59:13
